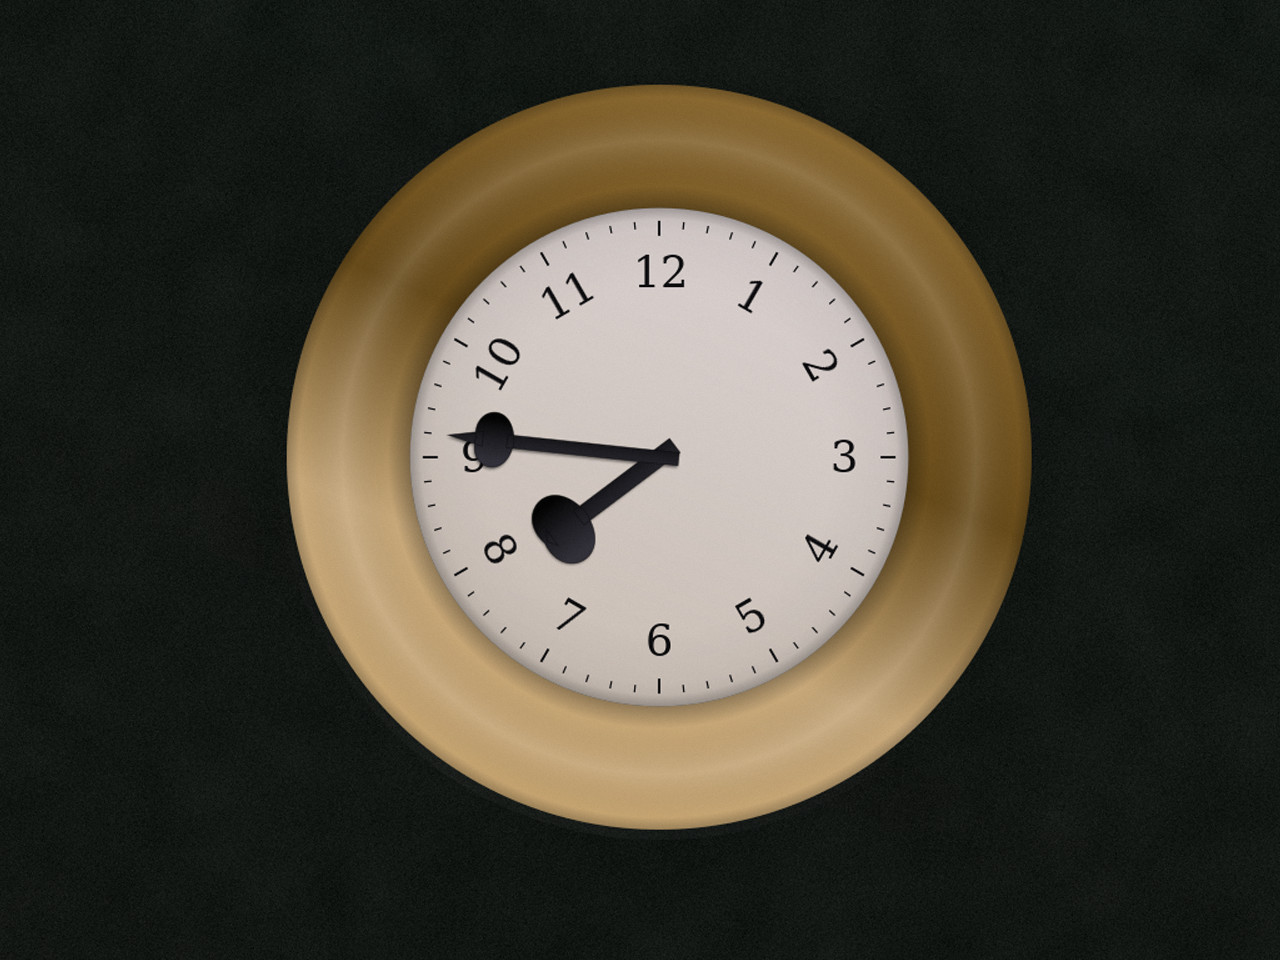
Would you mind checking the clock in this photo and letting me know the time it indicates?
7:46
